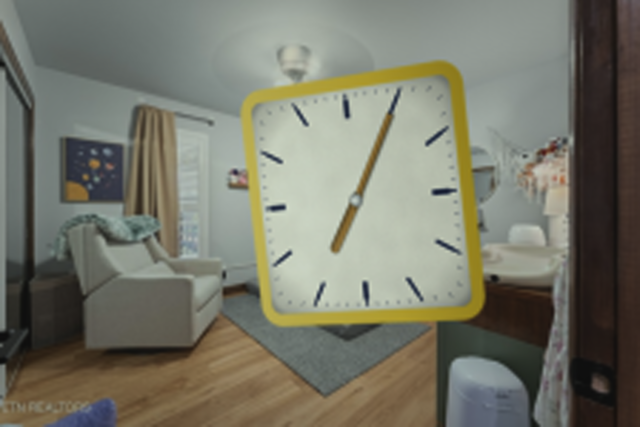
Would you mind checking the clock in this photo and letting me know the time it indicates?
7:05
